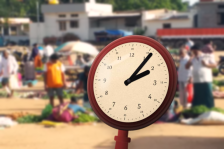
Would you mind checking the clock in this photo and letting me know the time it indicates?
2:06
